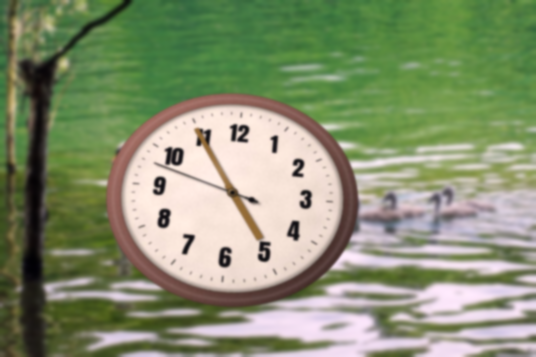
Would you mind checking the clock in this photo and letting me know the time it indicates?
4:54:48
